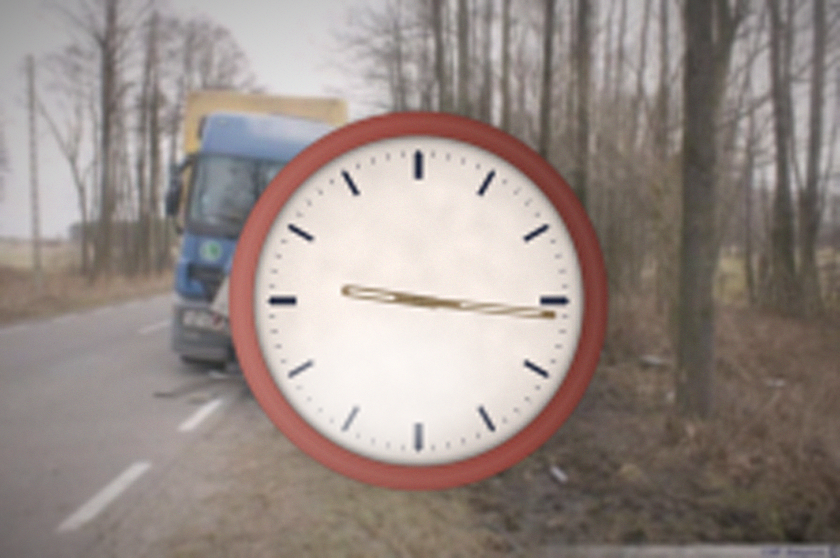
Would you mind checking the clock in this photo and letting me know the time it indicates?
9:16
